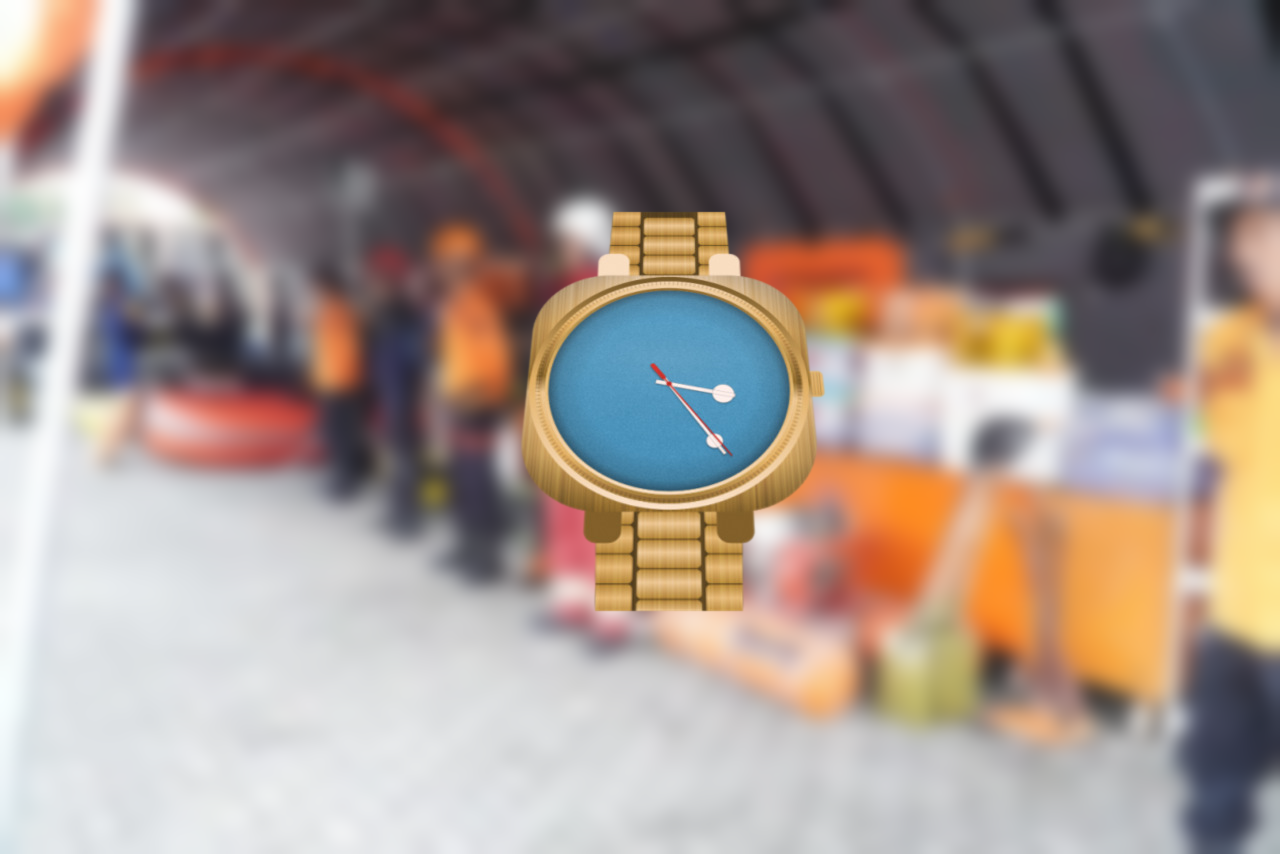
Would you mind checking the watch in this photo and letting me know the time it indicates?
3:24:24
